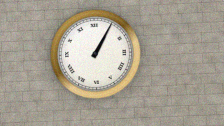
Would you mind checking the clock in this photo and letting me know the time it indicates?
1:05
